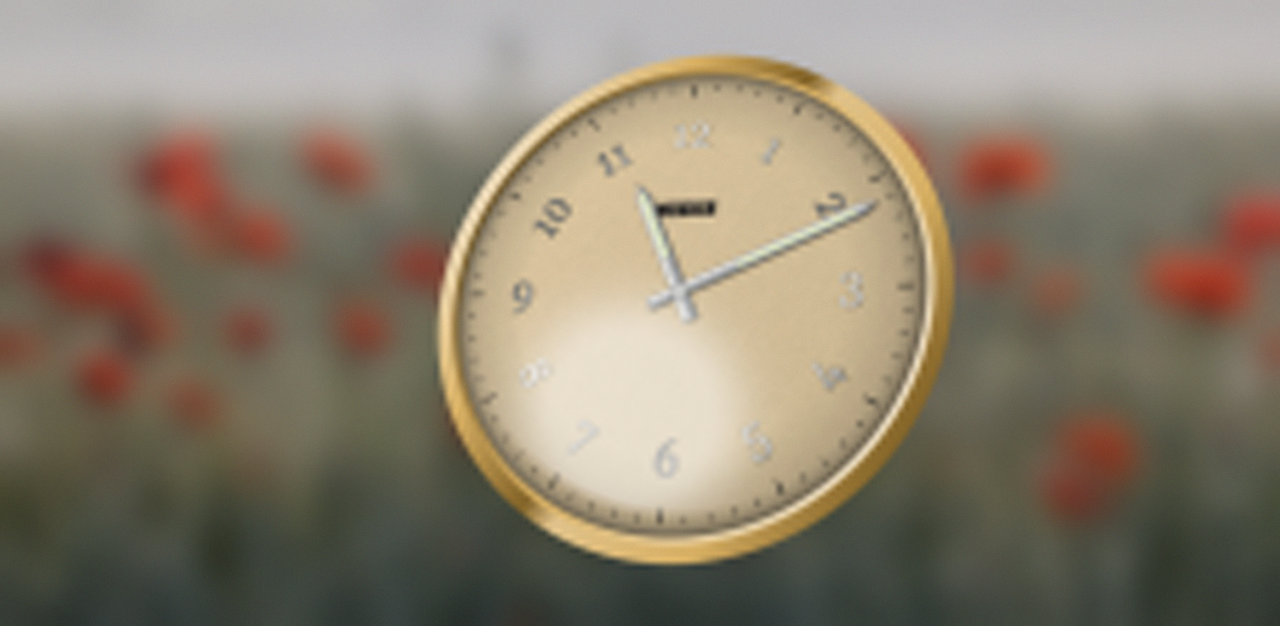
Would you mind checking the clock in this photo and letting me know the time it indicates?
11:11
